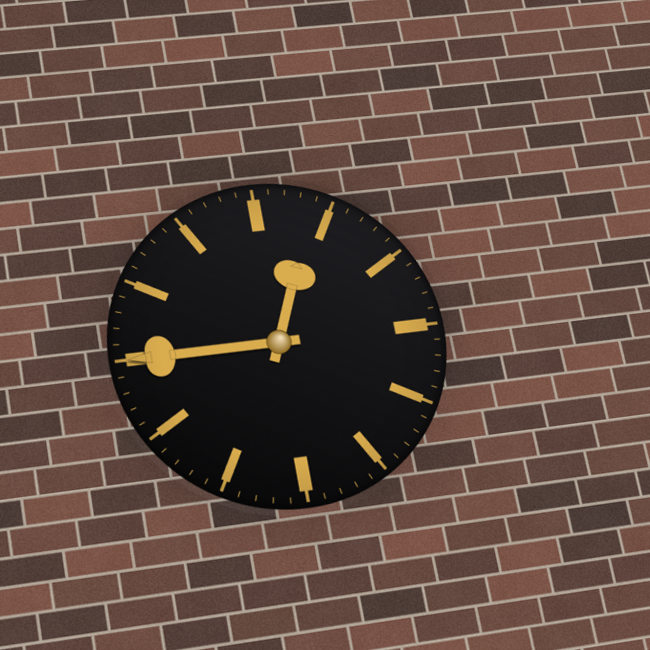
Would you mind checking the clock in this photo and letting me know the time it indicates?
12:45
